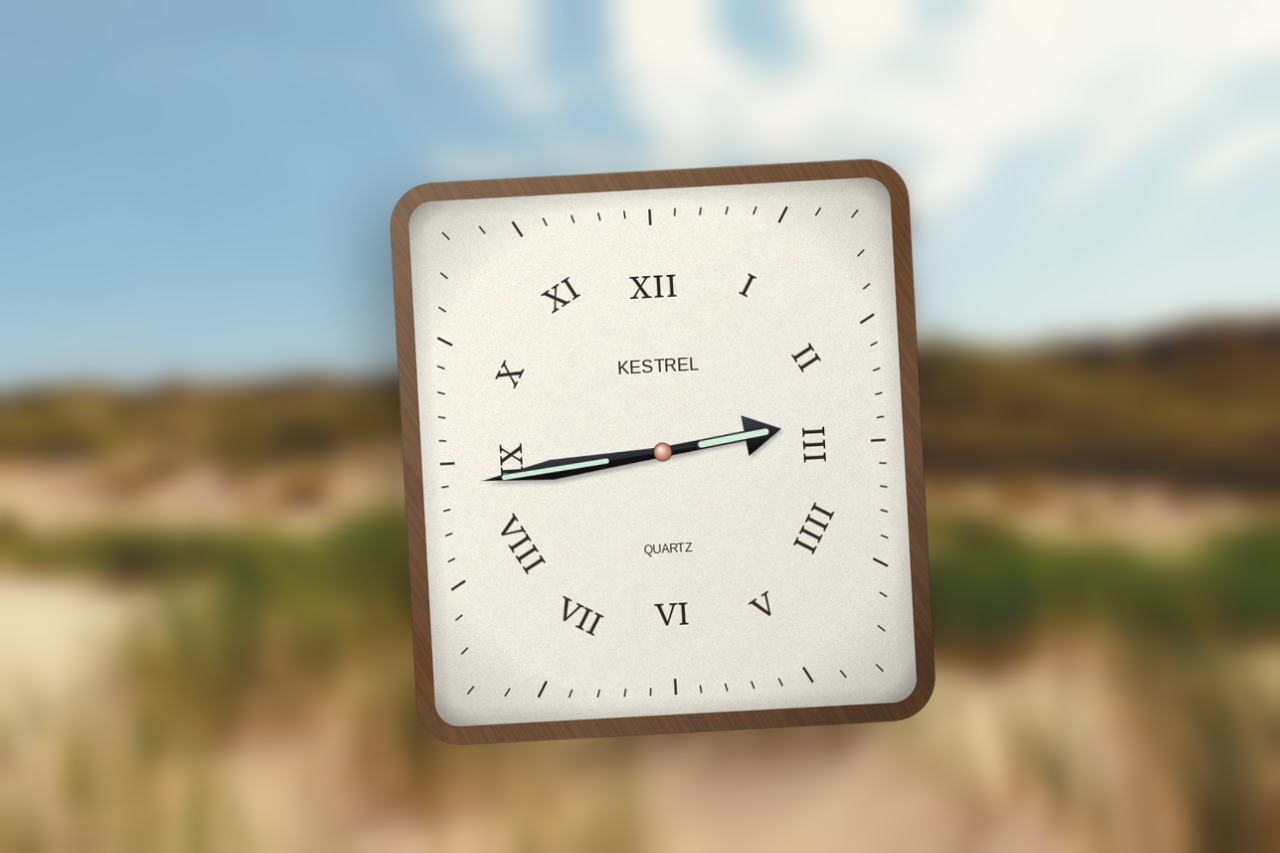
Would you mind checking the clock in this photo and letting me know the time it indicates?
2:44
